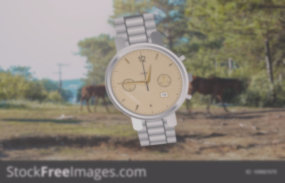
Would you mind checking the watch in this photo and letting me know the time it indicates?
12:46
